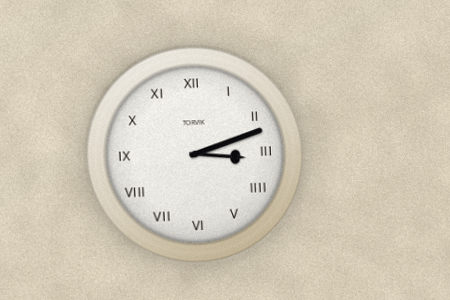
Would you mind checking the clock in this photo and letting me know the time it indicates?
3:12
